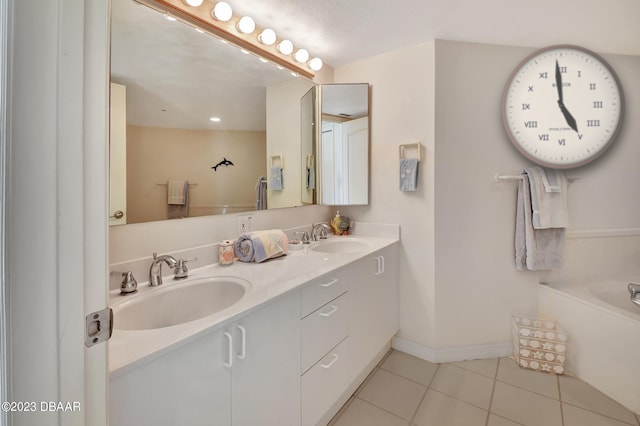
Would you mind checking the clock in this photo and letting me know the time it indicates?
4:59
